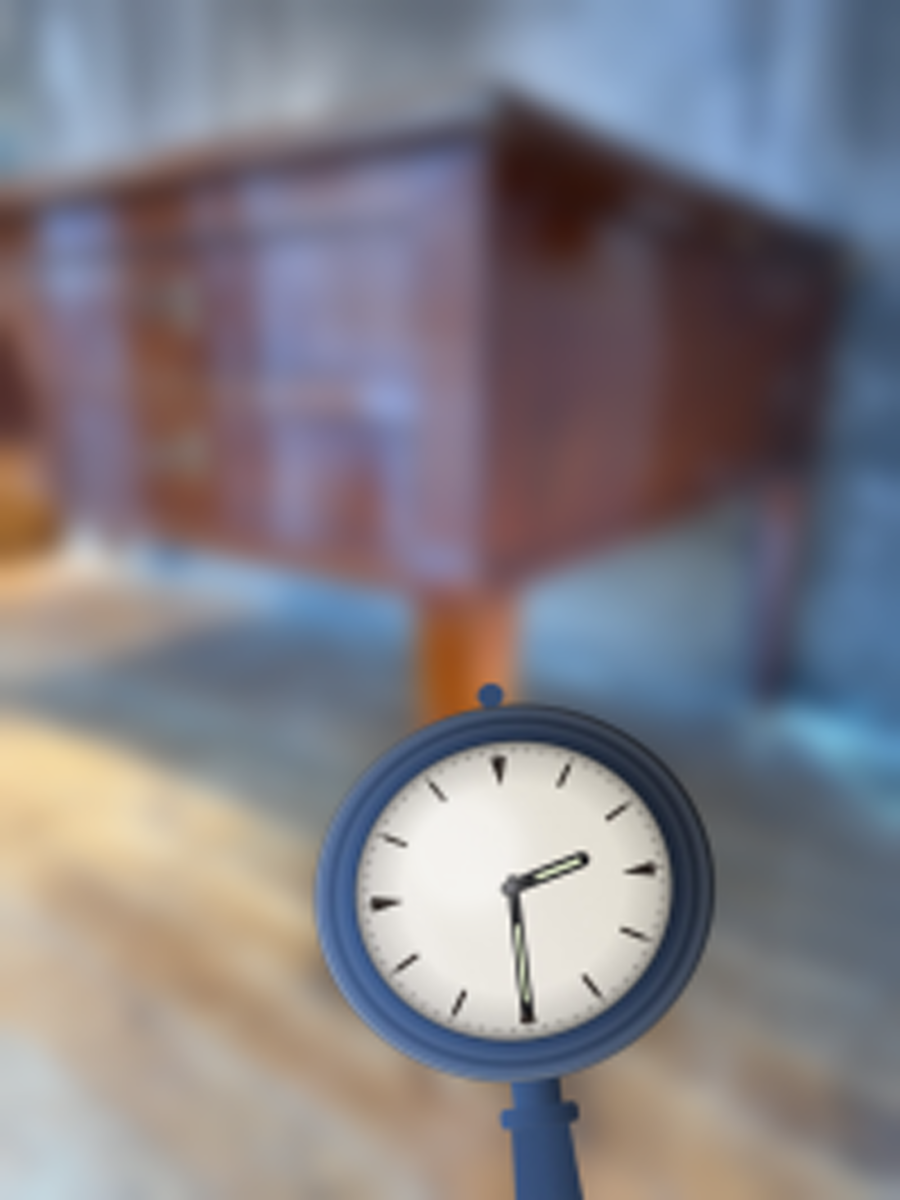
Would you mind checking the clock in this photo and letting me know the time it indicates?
2:30
